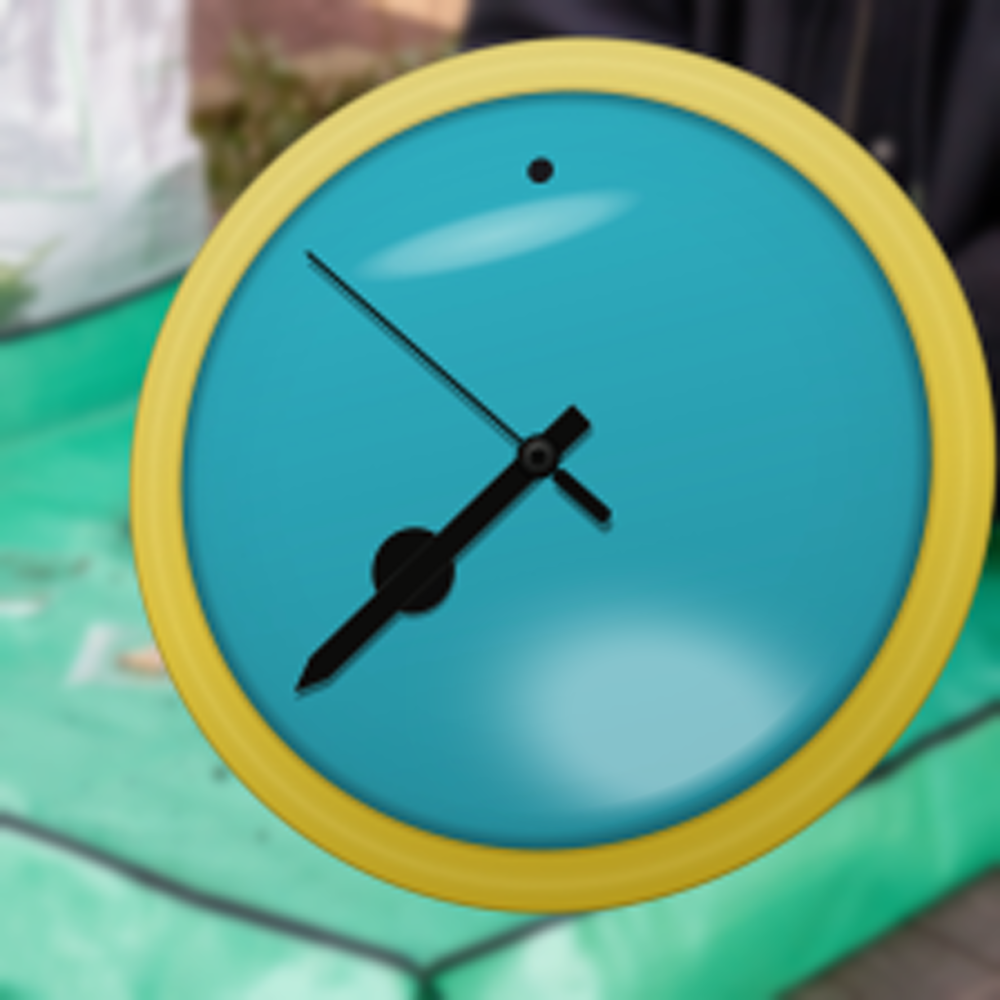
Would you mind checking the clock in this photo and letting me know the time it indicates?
7:37:52
